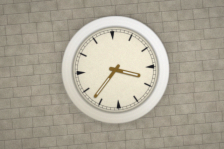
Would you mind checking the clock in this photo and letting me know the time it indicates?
3:37
